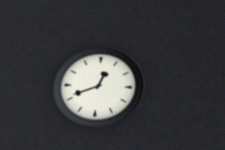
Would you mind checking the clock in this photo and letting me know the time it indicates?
12:41
